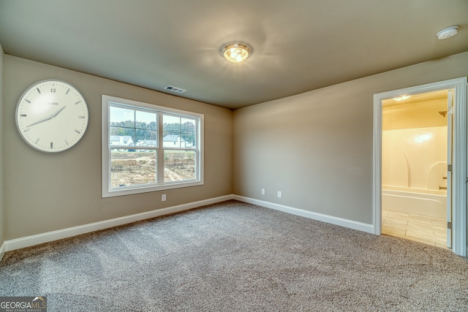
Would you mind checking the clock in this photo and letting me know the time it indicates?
1:41
